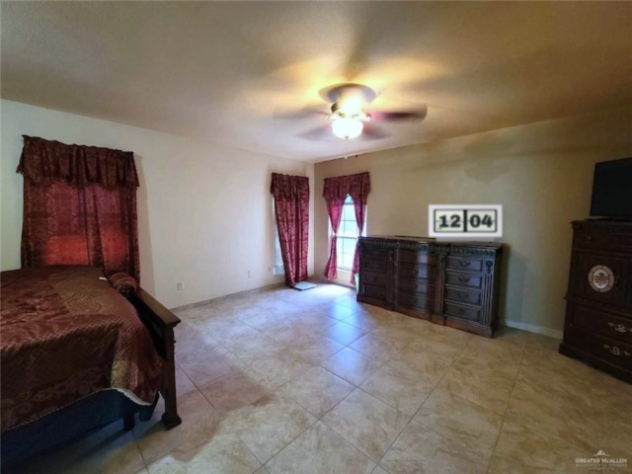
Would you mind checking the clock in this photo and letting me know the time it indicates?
12:04
